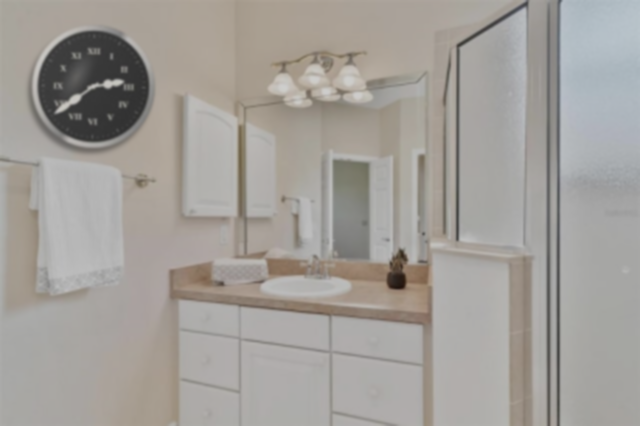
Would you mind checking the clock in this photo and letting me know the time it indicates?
2:39
